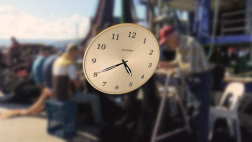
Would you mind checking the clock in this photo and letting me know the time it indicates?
4:40
